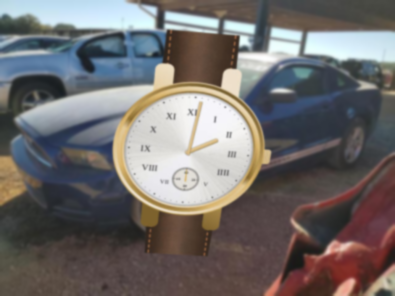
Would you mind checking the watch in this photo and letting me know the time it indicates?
2:01
